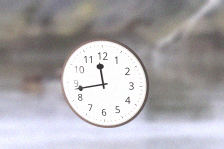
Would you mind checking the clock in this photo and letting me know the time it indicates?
11:43
